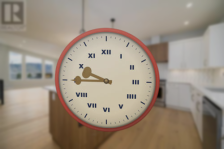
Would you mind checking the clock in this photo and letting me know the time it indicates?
9:45
